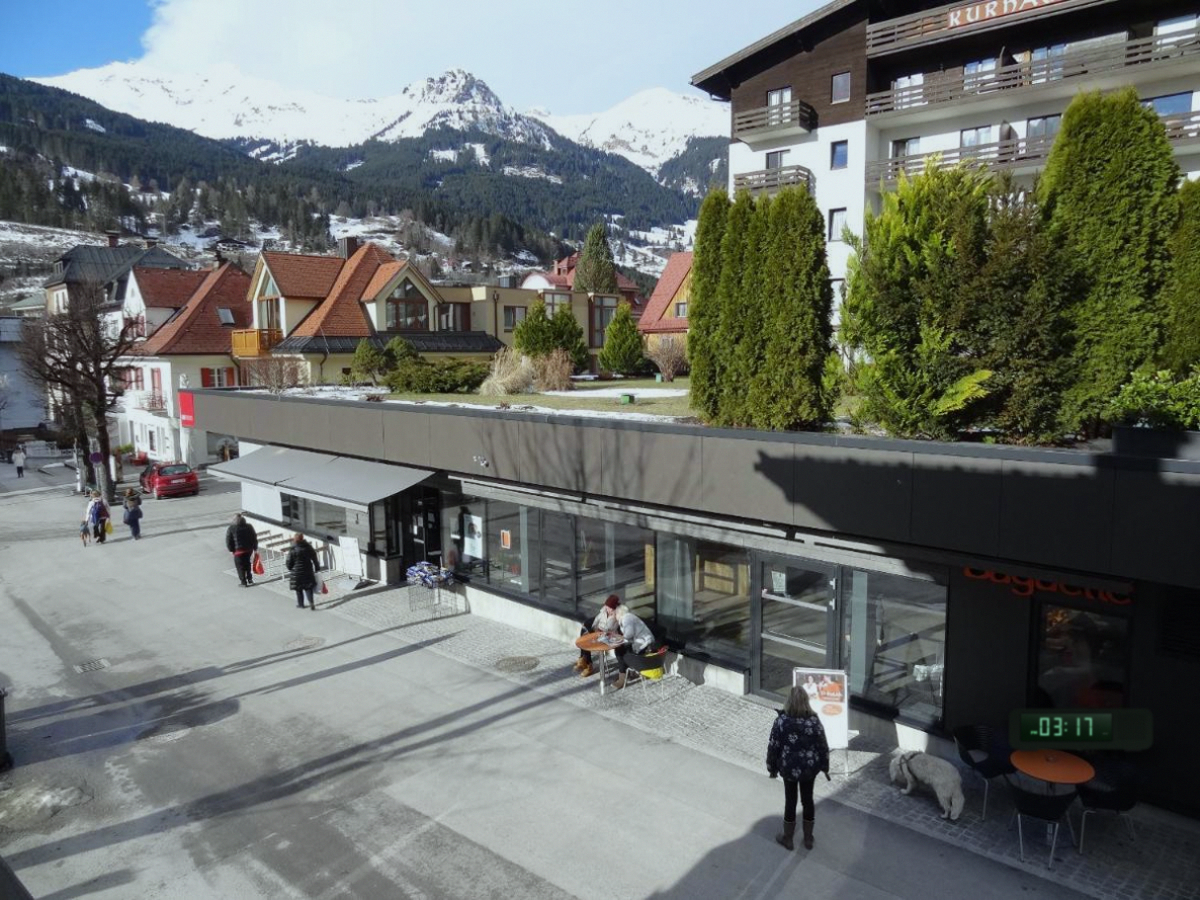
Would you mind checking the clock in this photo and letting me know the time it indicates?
3:17
